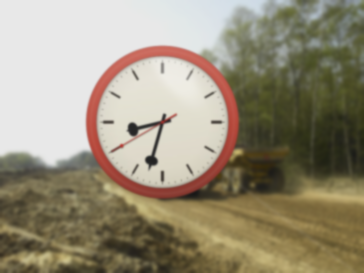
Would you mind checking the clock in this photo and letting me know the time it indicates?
8:32:40
